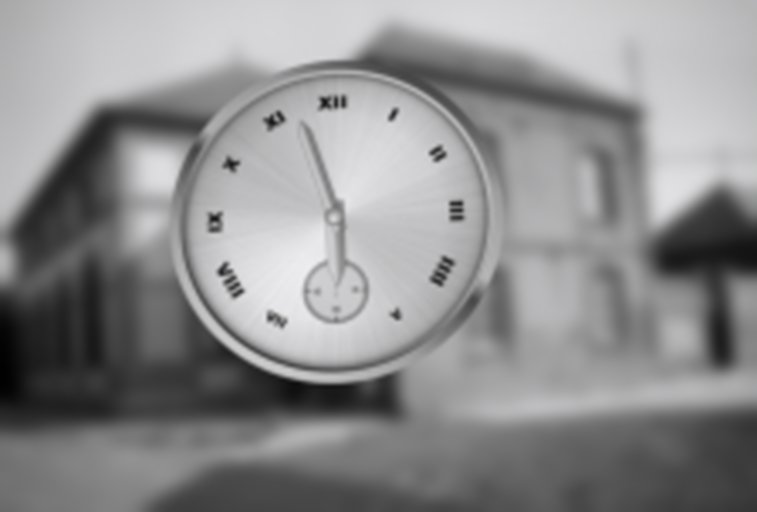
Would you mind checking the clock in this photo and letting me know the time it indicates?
5:57
